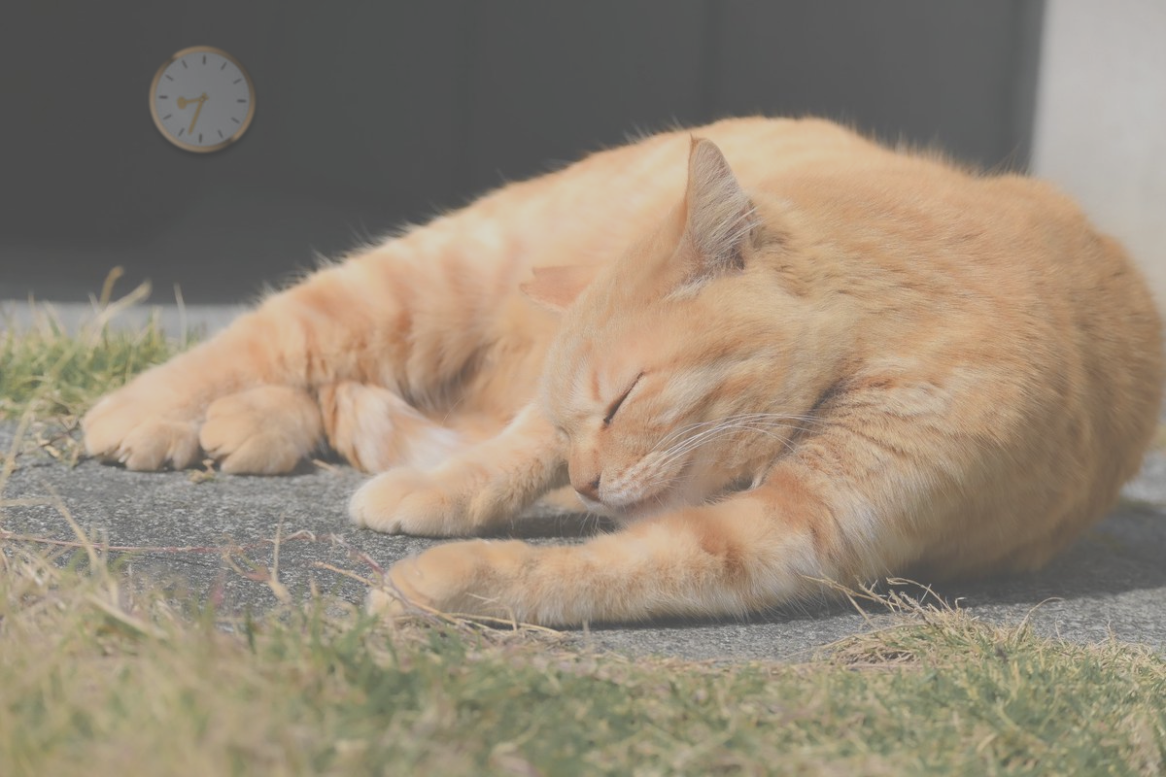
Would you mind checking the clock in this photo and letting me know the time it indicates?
8:33
